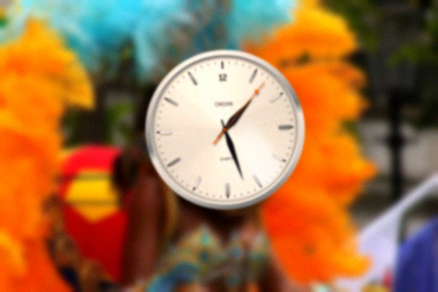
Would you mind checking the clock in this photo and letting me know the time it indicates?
1:27:07
